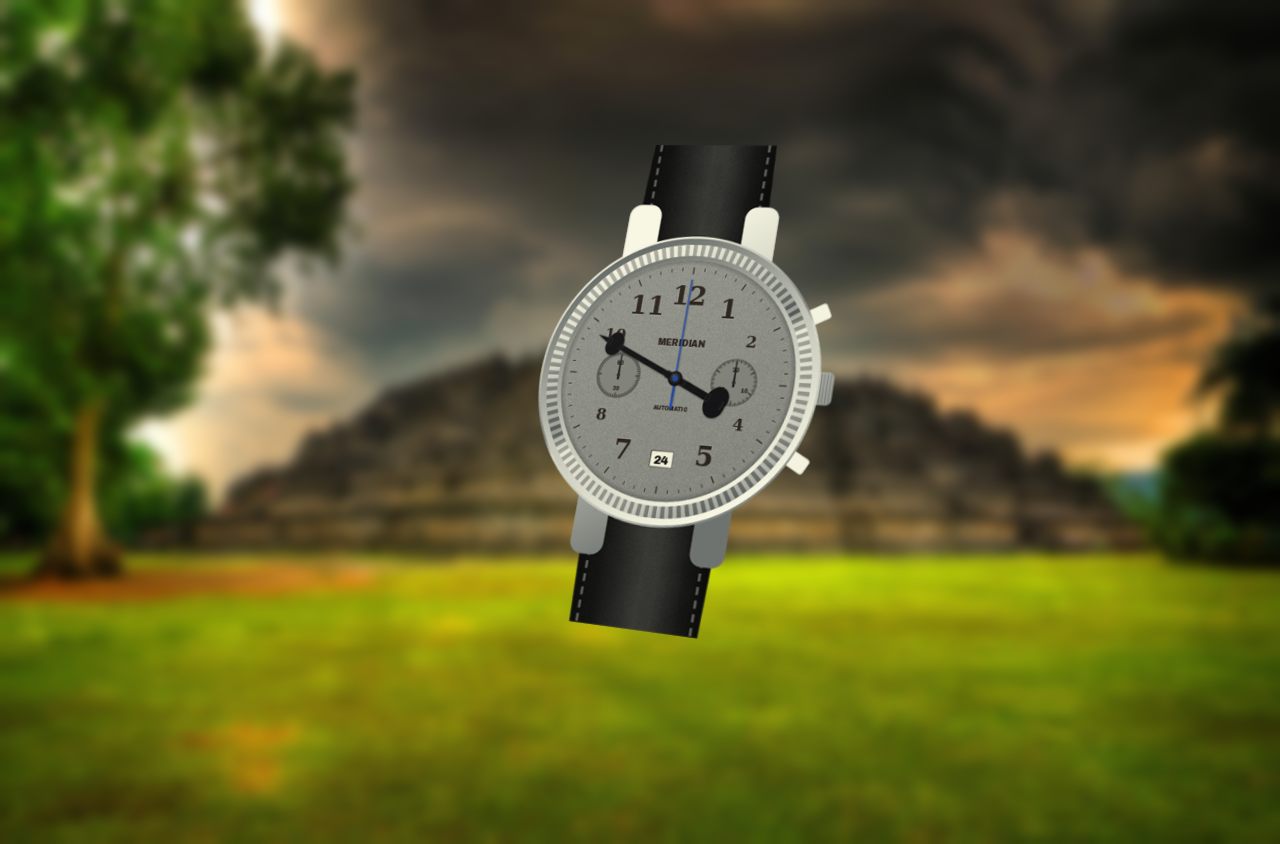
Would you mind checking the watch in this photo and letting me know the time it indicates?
3:49
